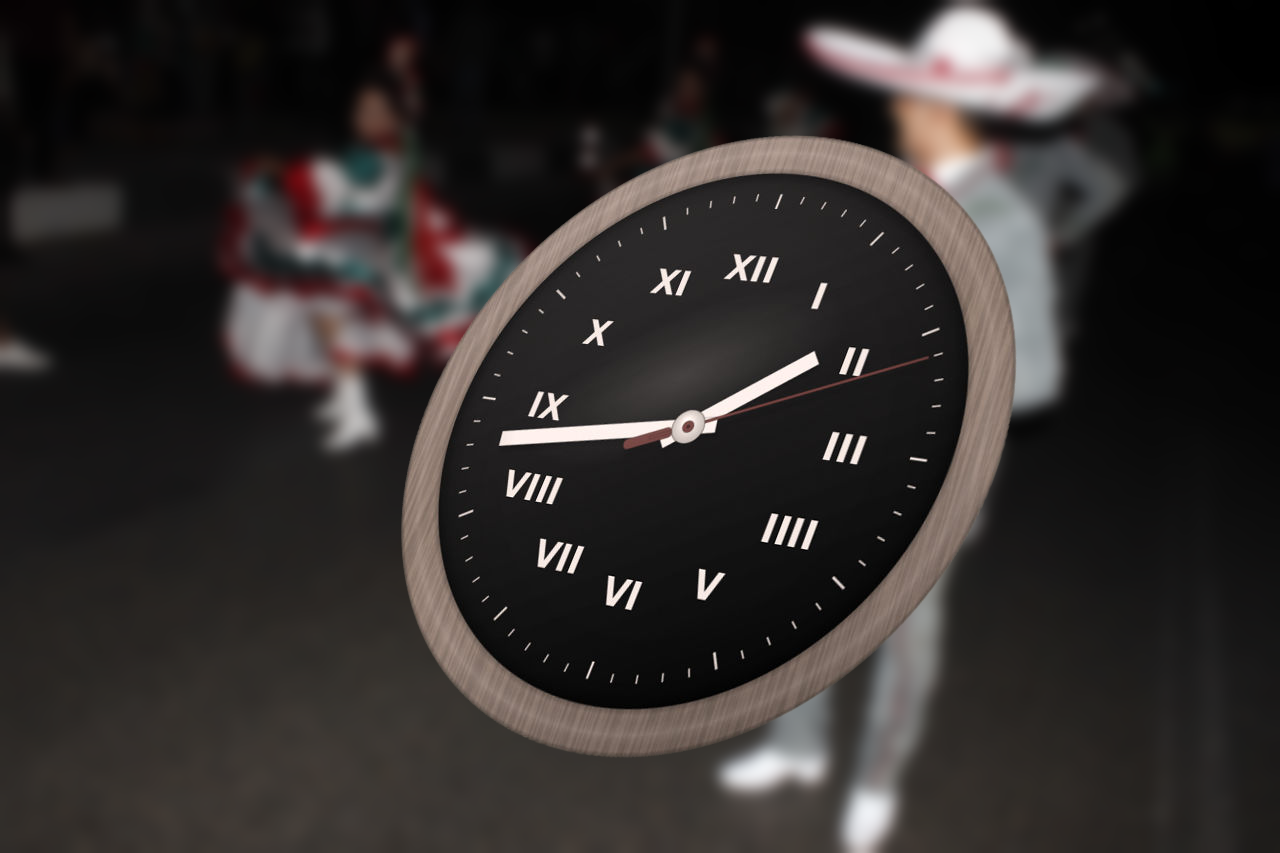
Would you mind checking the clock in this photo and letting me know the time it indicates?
1:43:11
